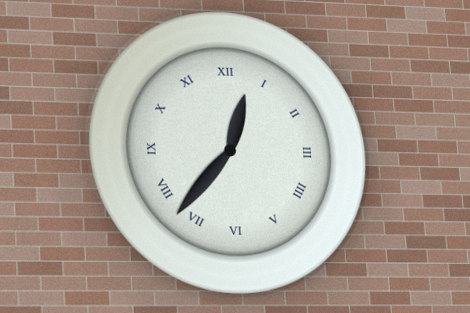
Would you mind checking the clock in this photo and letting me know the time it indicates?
12:37
